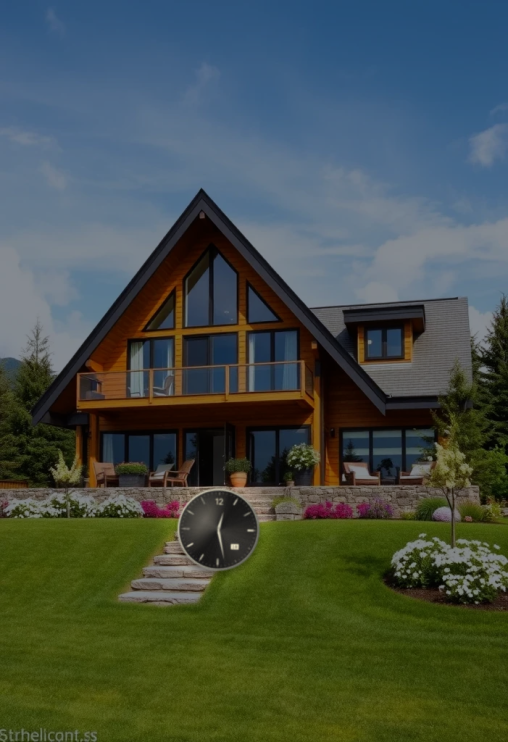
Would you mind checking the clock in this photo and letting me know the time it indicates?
12:28
